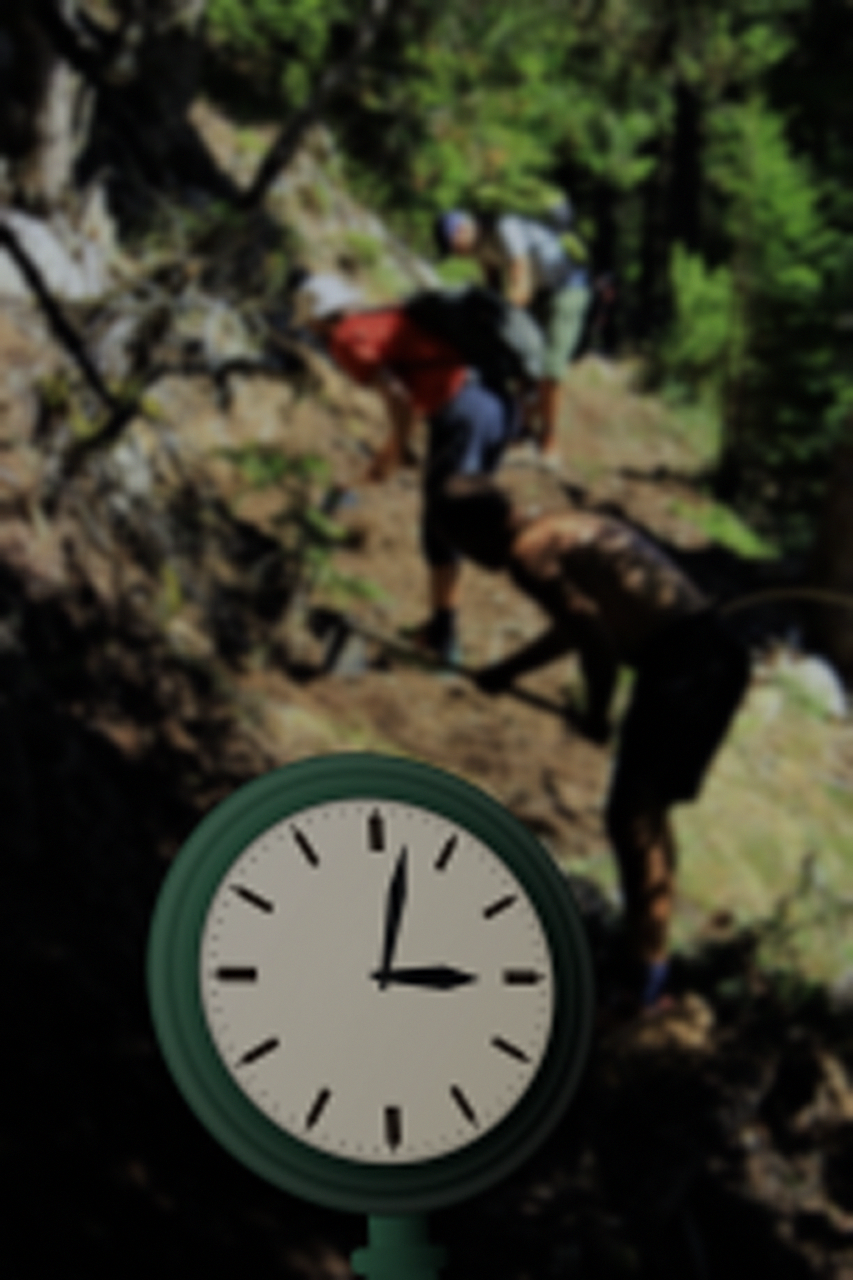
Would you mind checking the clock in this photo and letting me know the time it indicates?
3:02
